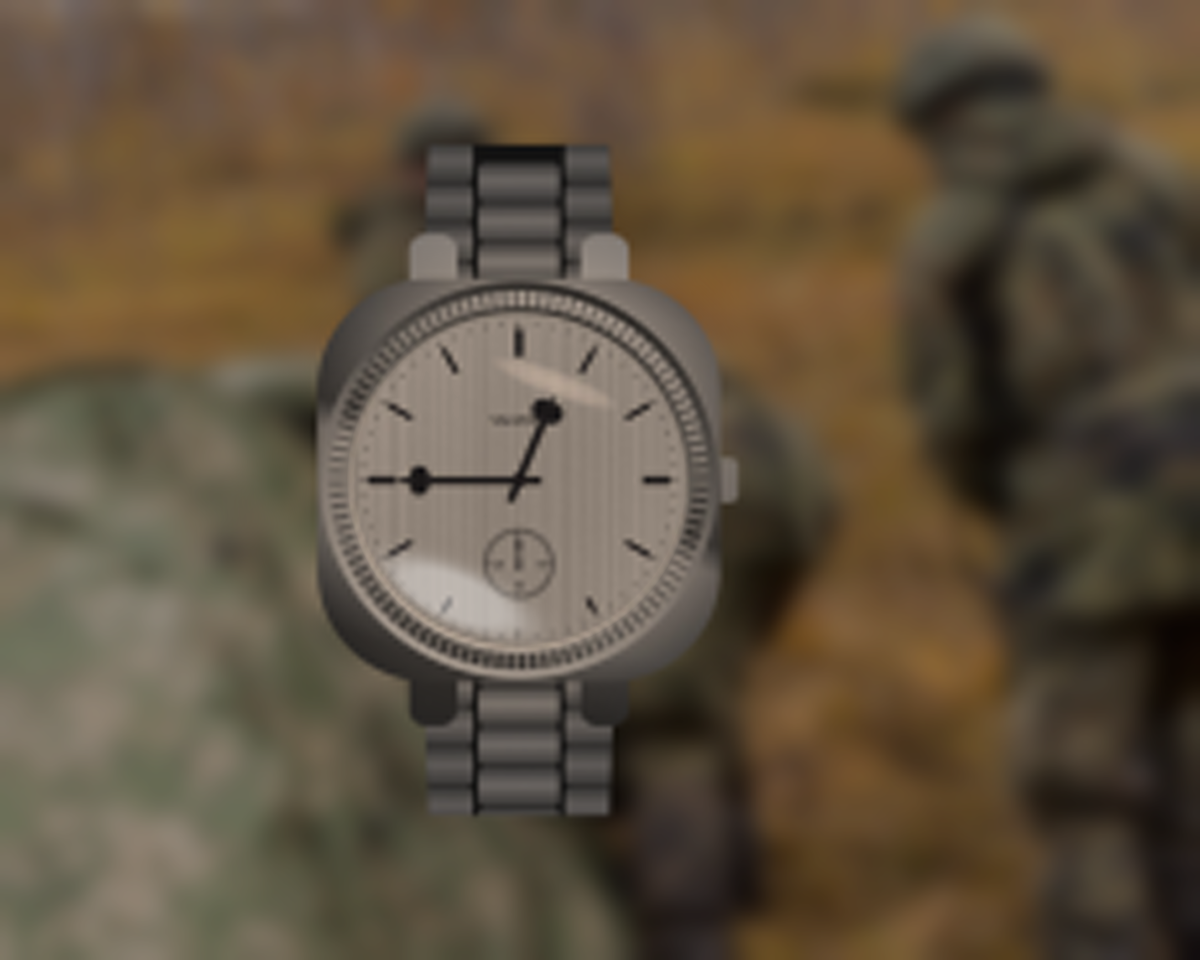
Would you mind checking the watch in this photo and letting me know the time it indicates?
12:45
